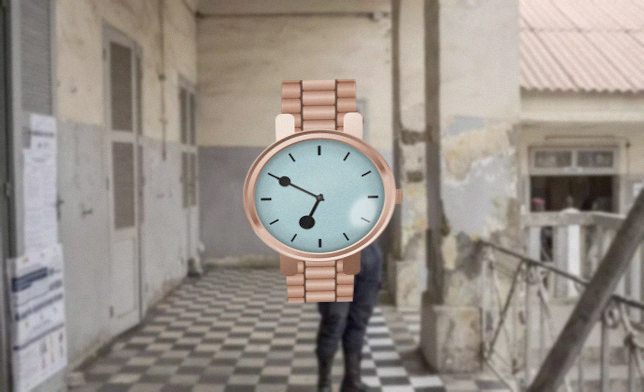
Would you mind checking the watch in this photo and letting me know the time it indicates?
6:50
